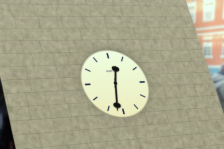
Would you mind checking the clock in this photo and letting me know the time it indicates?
12:32
